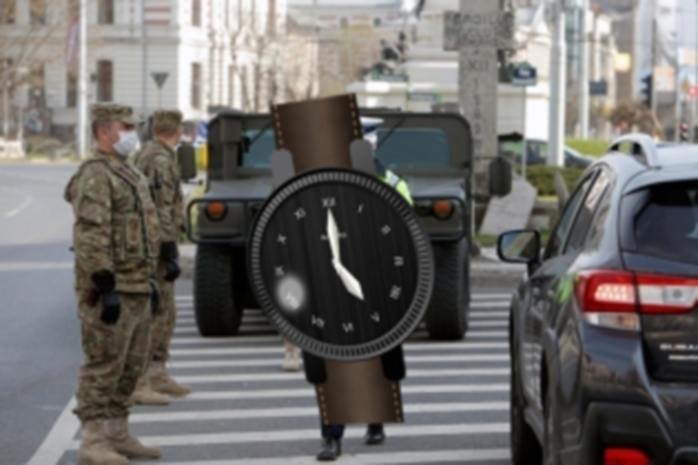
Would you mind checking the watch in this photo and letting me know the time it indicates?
5:00
